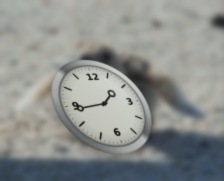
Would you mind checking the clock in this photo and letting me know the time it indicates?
1:44
